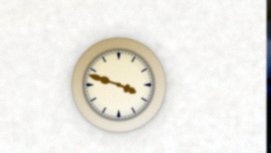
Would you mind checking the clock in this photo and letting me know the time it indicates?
3:48
